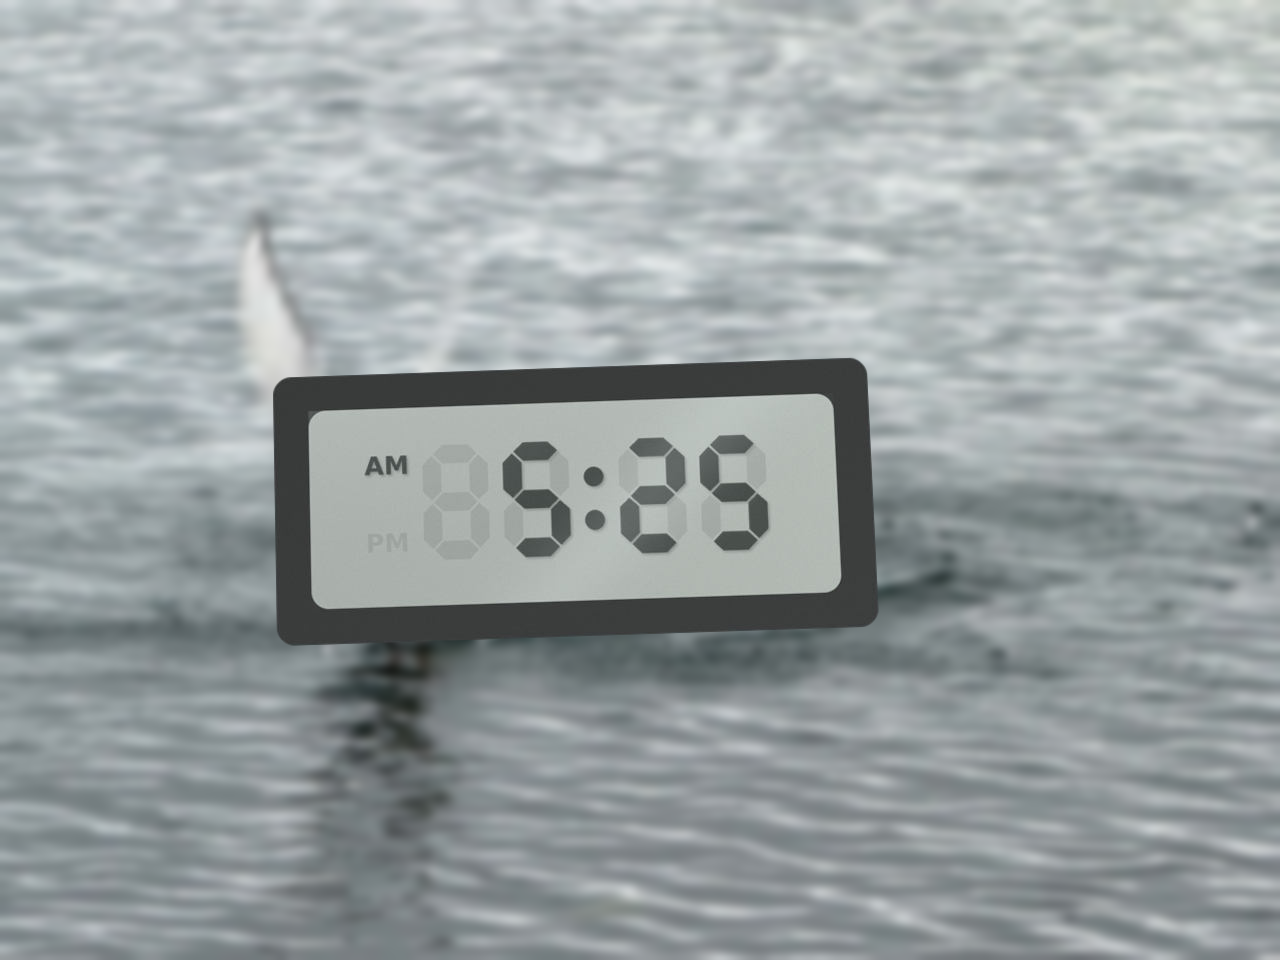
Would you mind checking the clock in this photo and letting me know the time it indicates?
5:25
